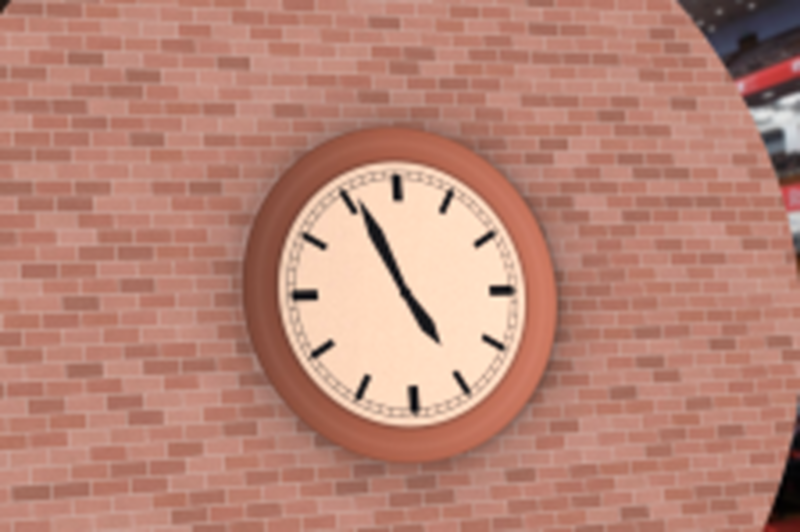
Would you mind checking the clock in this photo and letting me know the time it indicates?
4:56
